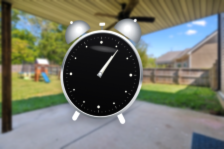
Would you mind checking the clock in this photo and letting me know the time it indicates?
1:06
